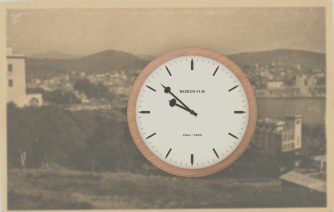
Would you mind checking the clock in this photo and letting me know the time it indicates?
9:52
